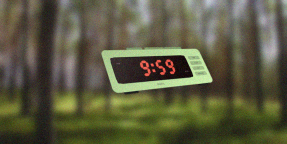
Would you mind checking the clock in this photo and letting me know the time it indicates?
9:59
